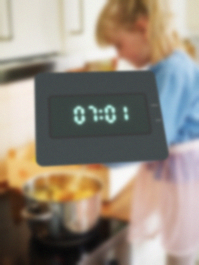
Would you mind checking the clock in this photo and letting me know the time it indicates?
7:01
